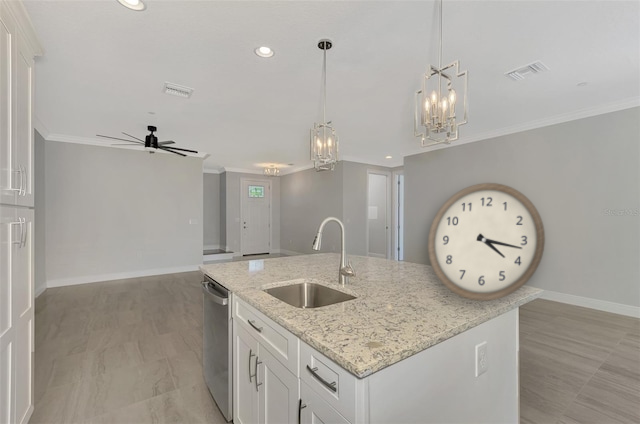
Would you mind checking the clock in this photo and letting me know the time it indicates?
4:17
